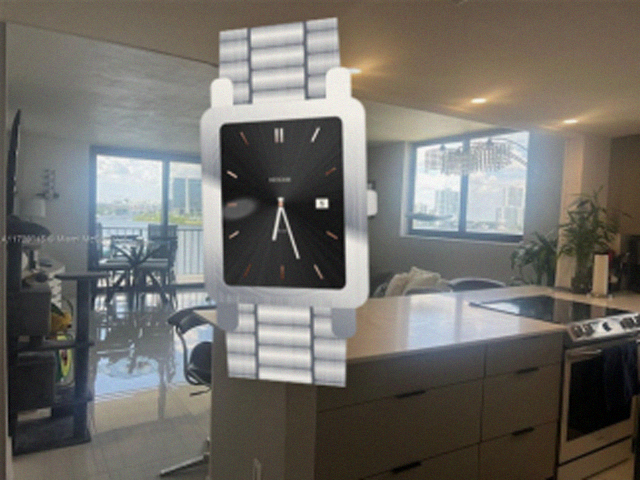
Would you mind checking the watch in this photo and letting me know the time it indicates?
6:27
